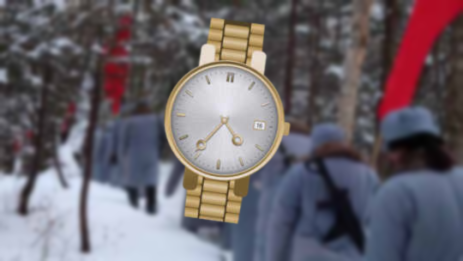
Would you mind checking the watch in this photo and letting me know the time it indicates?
4:36
